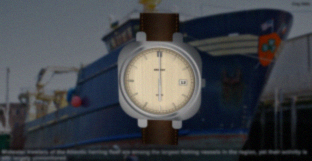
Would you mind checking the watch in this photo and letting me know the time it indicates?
6:00
